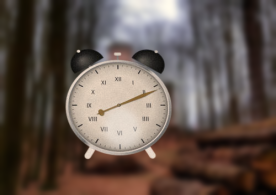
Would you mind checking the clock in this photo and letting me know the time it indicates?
8:11
